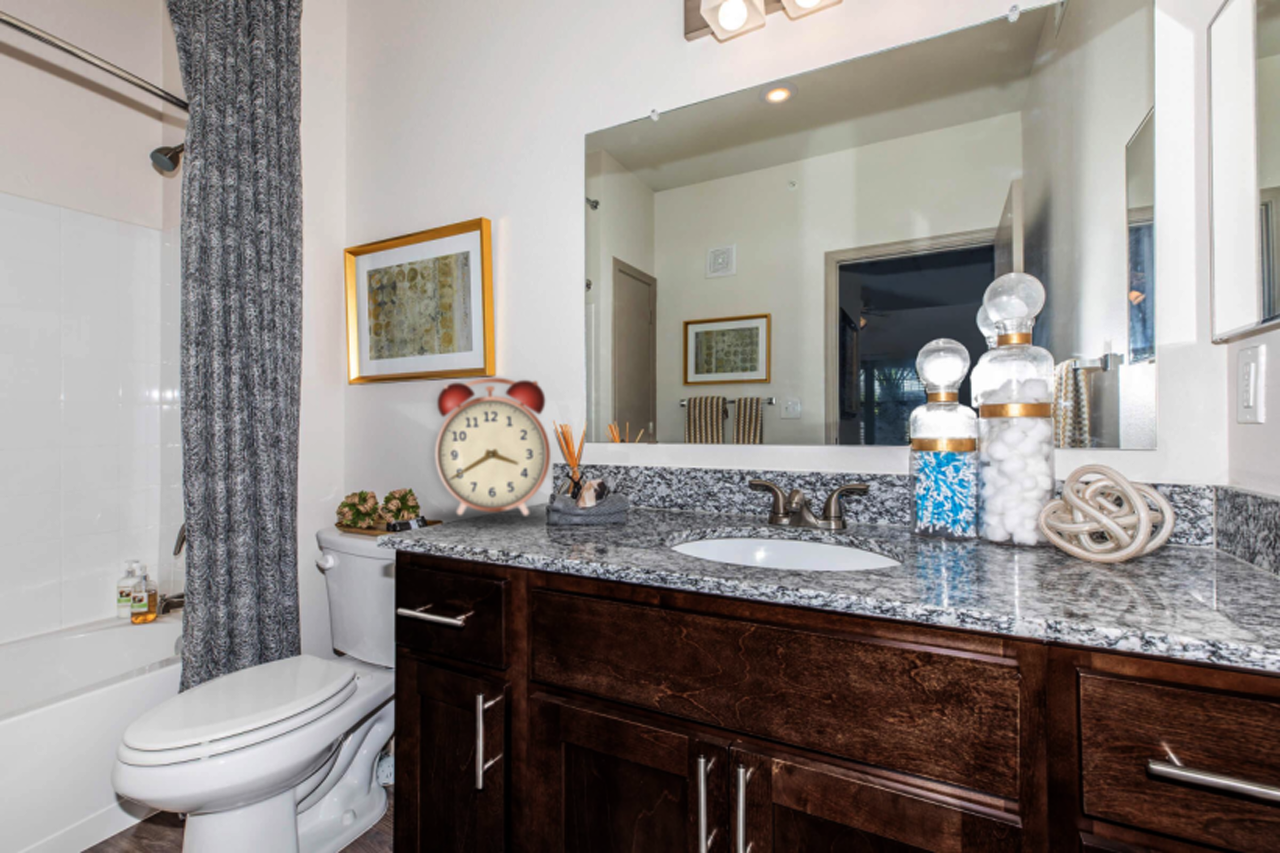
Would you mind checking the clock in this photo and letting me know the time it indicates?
3:40
